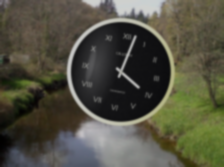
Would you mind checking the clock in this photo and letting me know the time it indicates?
4:02
